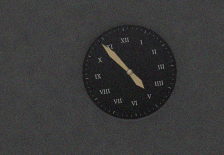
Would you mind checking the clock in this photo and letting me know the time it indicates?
4:54
